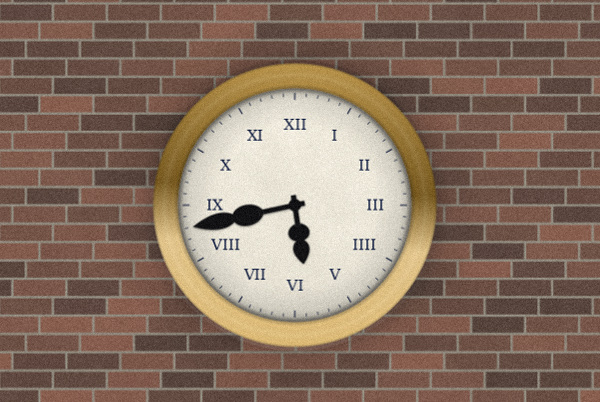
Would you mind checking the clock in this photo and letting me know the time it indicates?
5:43
